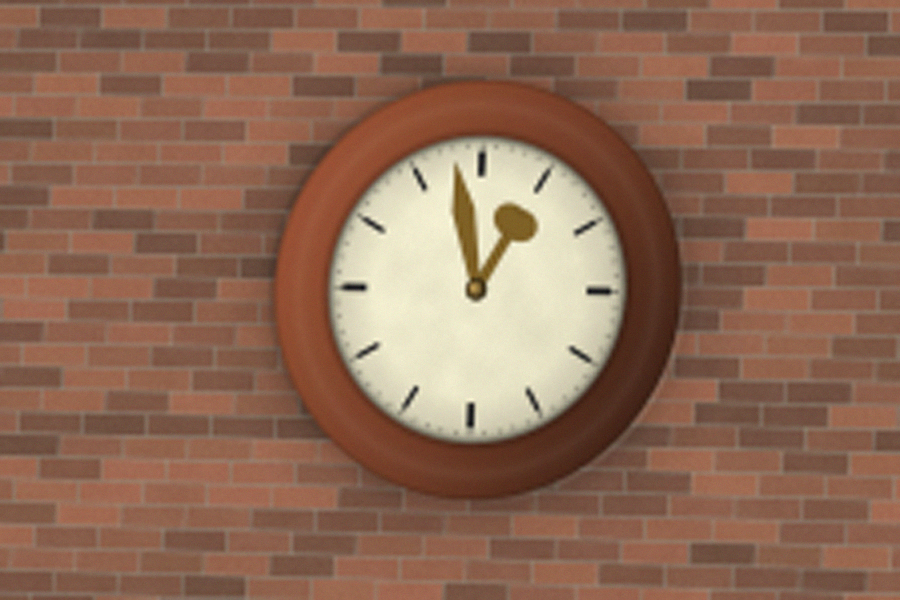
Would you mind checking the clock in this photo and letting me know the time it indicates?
12:58
